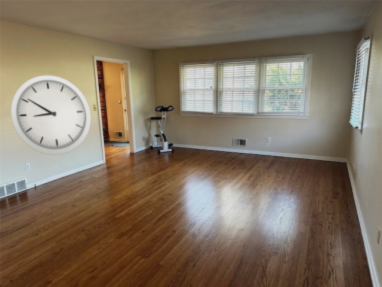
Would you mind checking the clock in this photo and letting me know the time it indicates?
8:51
